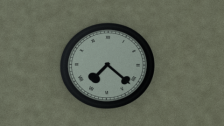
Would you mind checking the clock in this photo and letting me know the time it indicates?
7:22
